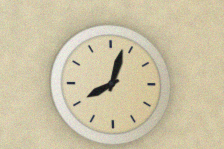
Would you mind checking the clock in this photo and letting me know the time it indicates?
8:03
